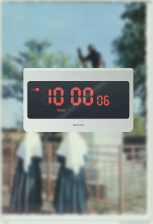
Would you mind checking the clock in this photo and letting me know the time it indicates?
10:00:06
